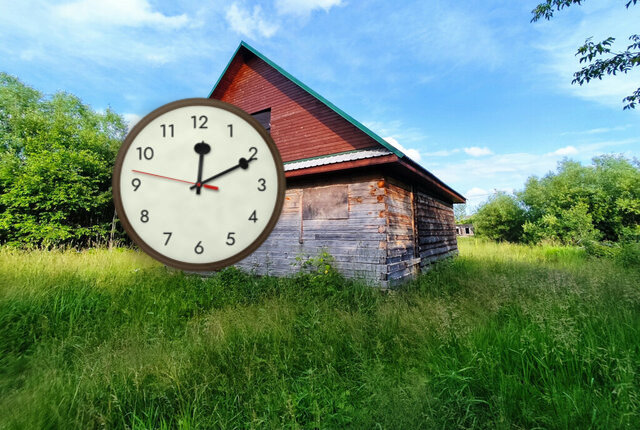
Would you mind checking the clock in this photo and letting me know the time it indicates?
12:10:47
